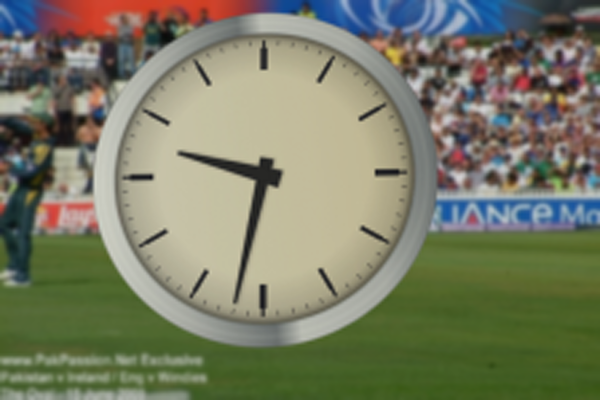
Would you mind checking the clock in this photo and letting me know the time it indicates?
9:32
